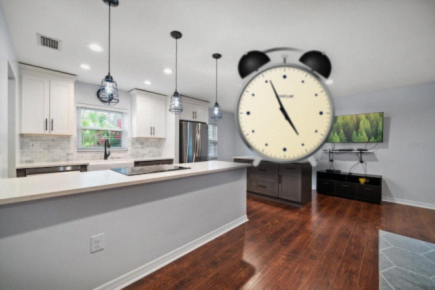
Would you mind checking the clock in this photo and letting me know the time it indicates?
4:56
